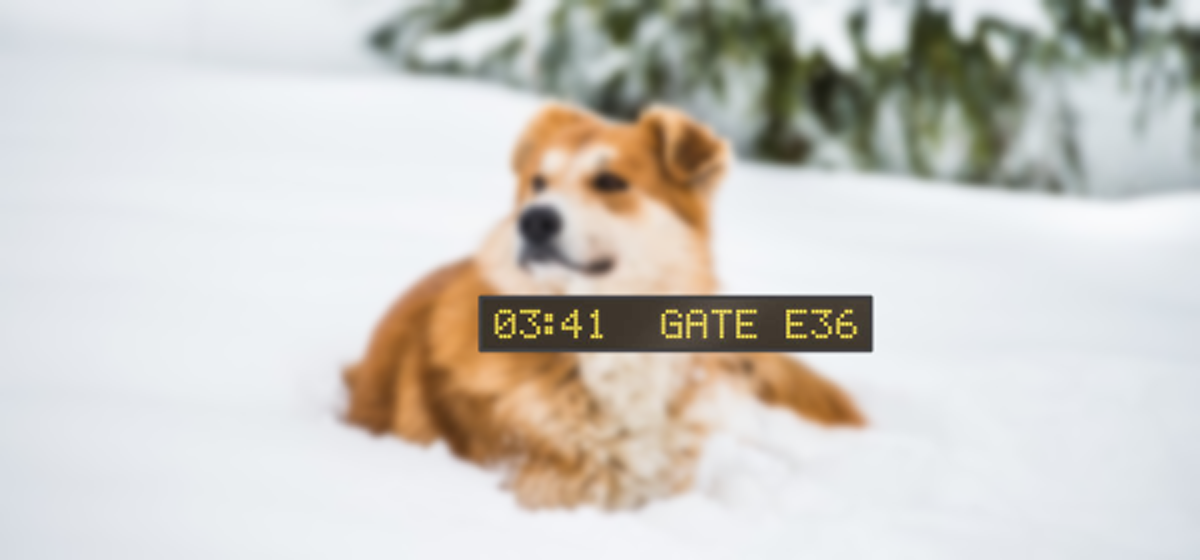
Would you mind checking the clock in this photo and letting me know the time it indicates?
3:41
